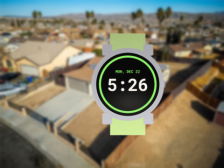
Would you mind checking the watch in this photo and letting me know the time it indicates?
5:26
